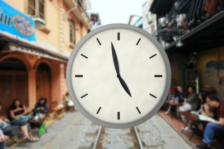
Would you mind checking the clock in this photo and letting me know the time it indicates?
4:58
